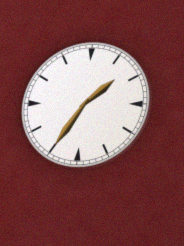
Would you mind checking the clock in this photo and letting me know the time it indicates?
1:35
